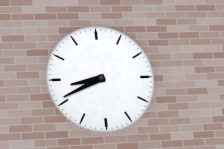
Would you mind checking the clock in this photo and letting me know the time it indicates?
8:41
